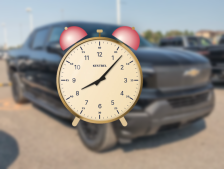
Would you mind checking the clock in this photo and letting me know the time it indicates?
8:07
